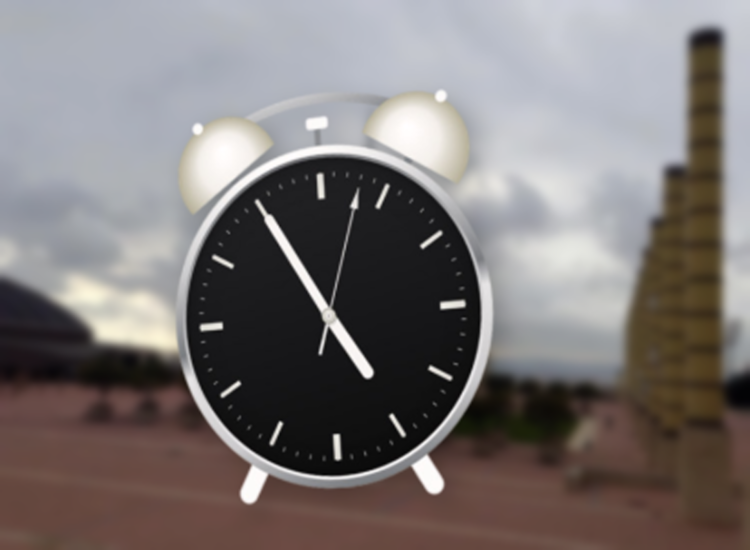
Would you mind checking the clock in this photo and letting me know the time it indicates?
4:55:03
